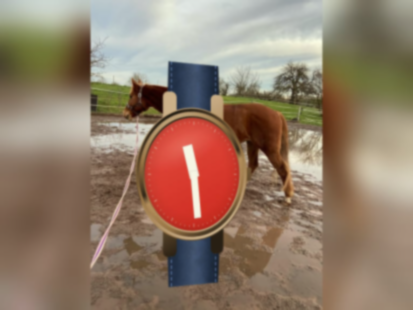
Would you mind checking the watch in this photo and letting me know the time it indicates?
11:29
